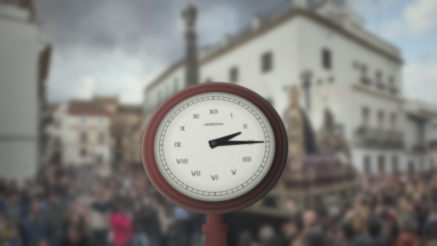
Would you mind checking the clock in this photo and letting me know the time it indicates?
2:15
